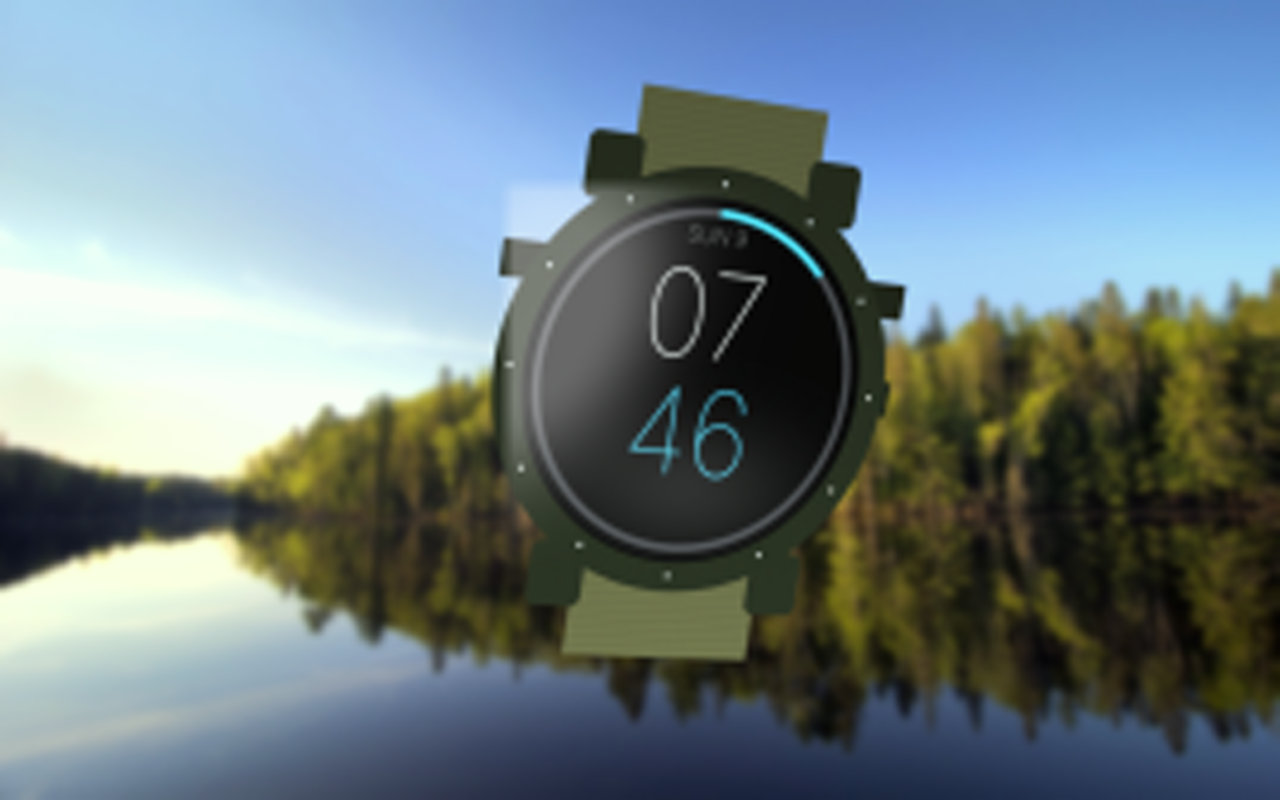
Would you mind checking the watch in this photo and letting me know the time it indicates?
7:46
